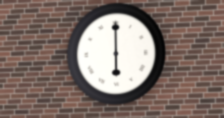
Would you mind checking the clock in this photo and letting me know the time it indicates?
6:00
